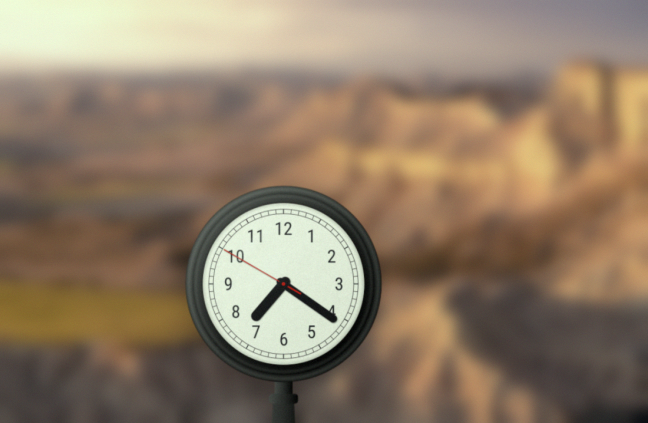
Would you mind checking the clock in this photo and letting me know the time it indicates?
7:20:50
